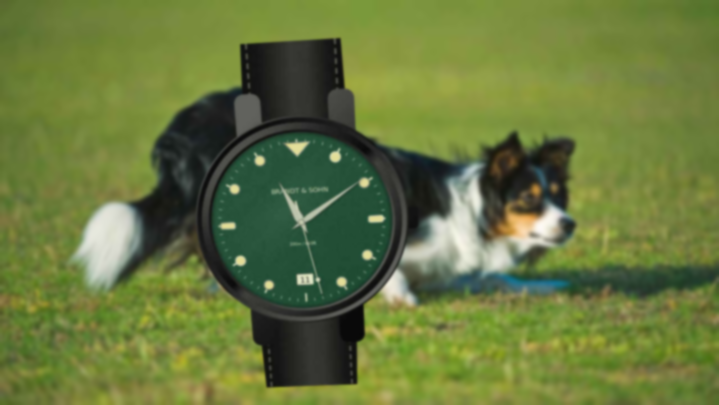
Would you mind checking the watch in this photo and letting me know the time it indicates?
11:09:28
